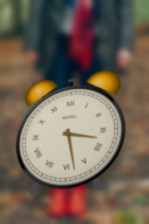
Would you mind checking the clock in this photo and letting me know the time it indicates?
3:28
